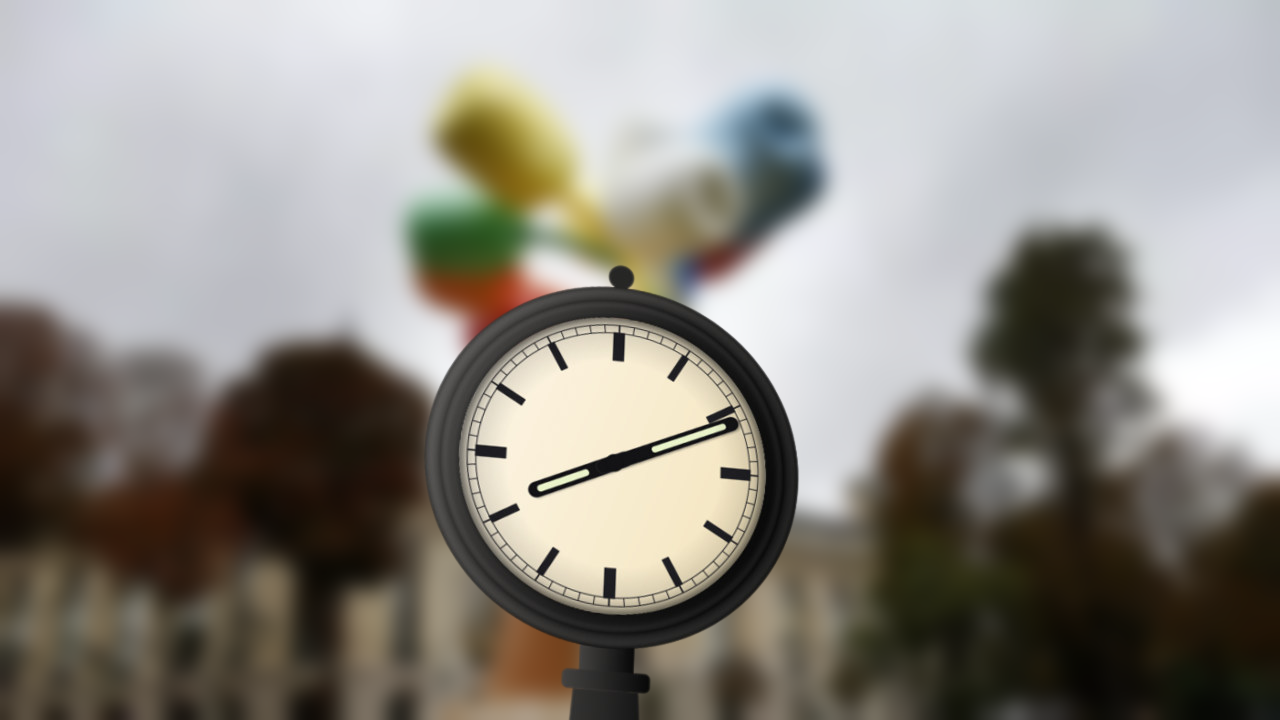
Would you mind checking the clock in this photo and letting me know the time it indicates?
8:11
